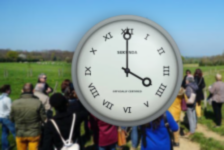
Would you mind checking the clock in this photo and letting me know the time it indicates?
4:00
